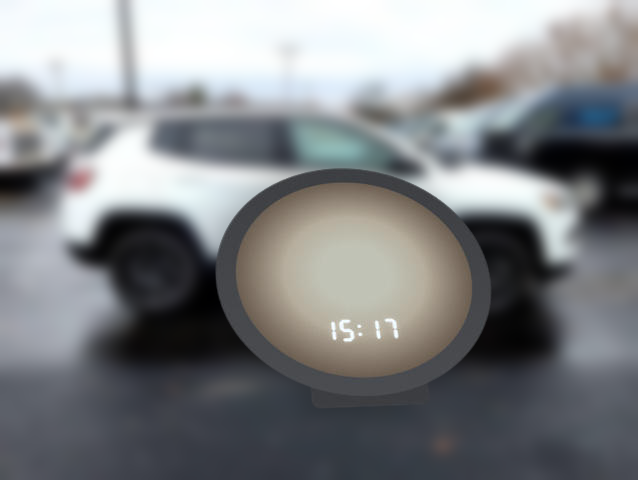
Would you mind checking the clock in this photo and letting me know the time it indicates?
15:17
